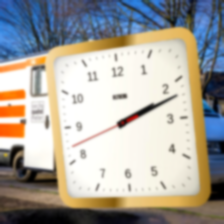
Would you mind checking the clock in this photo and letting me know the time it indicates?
2:11:42
